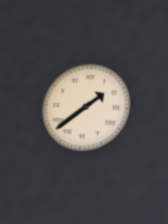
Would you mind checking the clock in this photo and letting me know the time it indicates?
1:38
